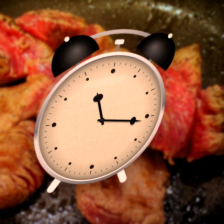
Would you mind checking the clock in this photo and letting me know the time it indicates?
11:16
